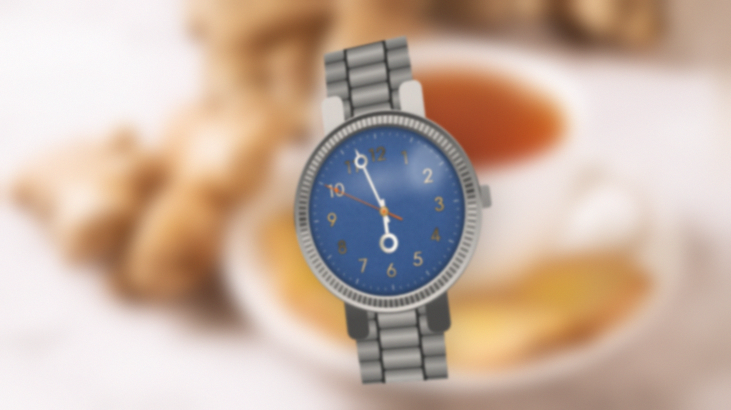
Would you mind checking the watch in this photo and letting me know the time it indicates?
5:56:50
